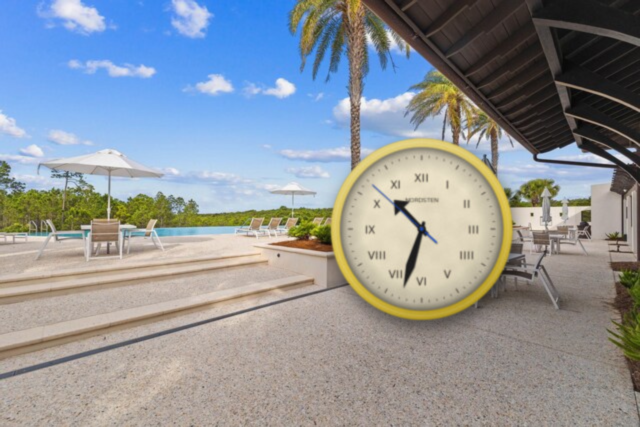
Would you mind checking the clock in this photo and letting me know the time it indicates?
10:32:52
